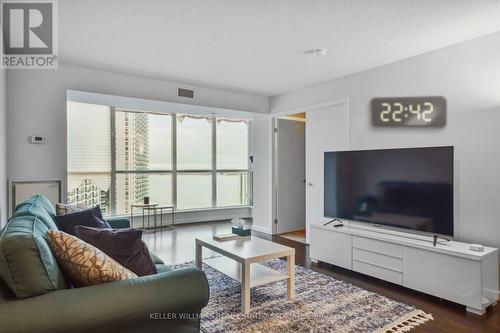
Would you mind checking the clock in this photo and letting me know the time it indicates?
22:42
